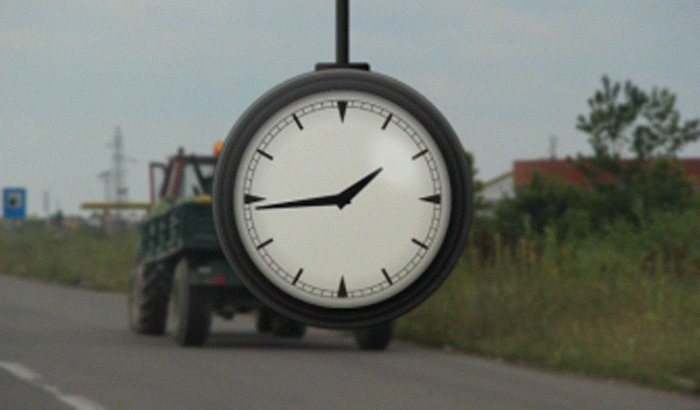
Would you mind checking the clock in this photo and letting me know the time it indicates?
1:44
